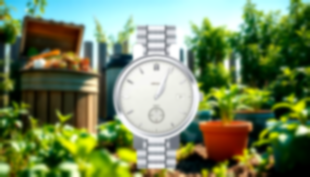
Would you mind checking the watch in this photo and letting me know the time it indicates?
1:04
